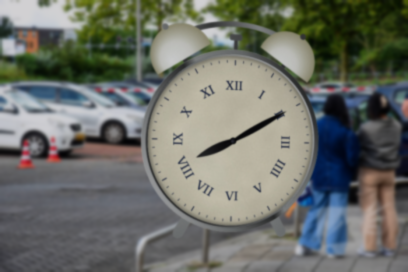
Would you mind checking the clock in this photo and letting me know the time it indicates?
8:10
